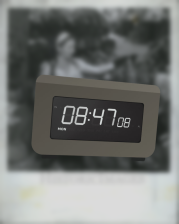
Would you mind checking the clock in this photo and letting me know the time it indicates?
8:47:08
